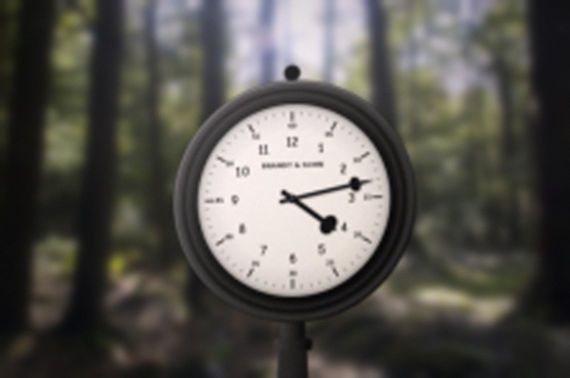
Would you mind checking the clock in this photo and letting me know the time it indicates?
4:13
